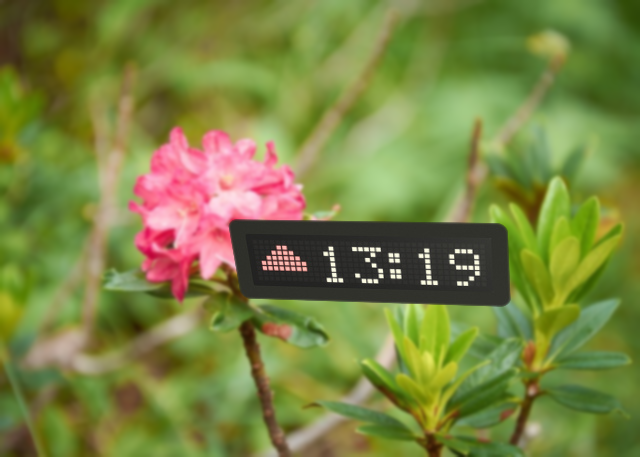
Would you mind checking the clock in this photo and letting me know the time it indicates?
13:19
